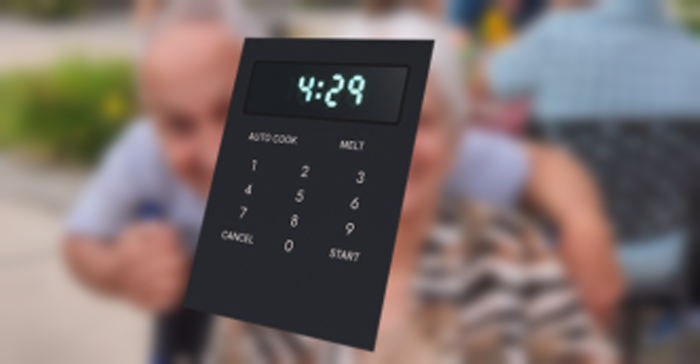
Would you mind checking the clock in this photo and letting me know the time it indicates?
4:29
